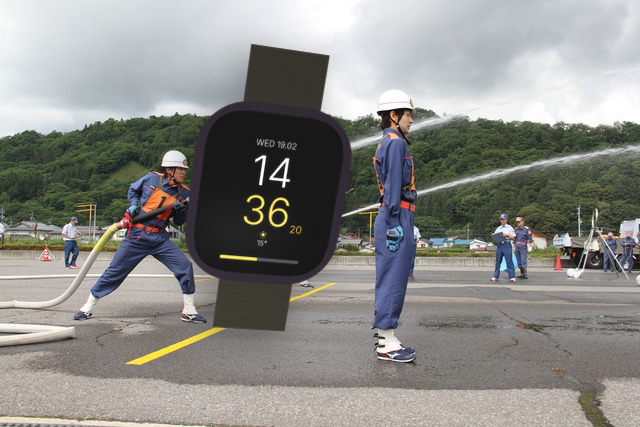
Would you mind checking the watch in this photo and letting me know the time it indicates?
14:36:20
